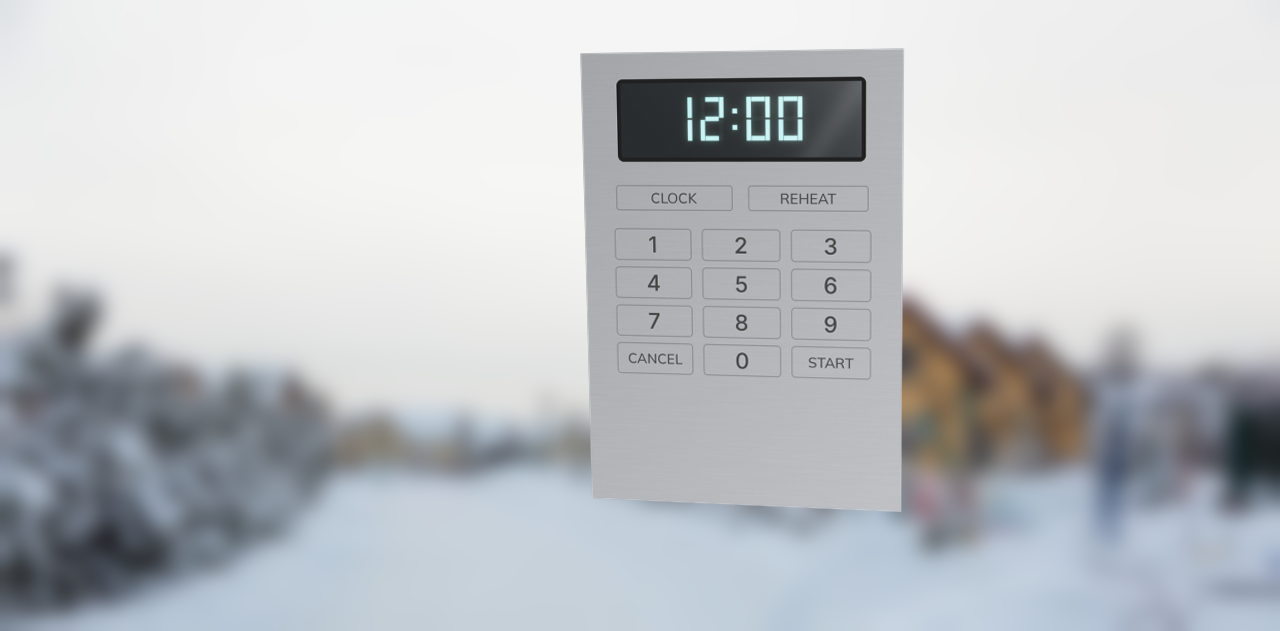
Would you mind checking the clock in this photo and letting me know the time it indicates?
12:00
